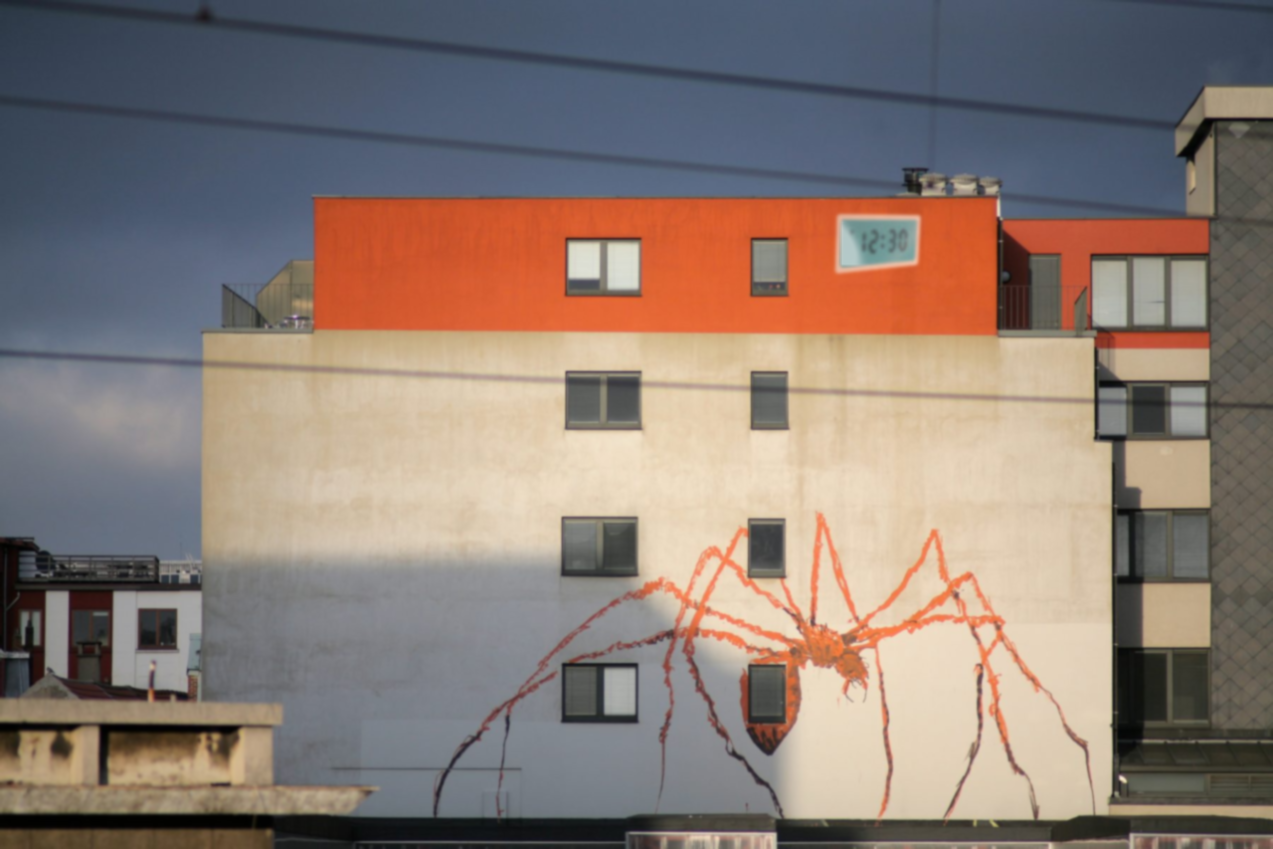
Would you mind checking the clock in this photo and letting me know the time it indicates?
12:30
